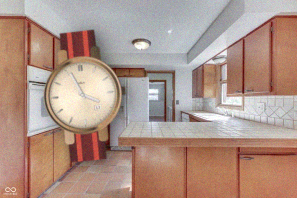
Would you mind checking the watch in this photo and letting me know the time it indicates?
3:56
